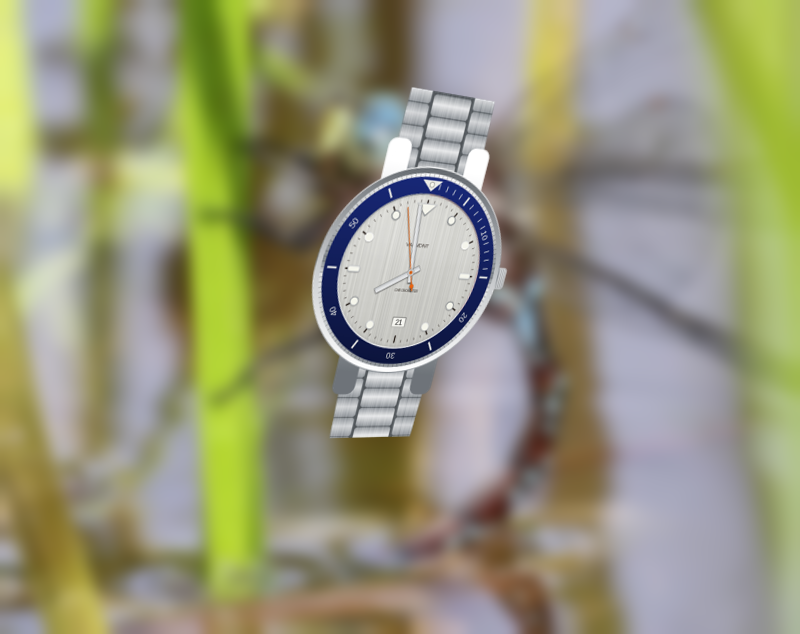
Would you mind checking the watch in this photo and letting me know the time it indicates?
7:58:57
